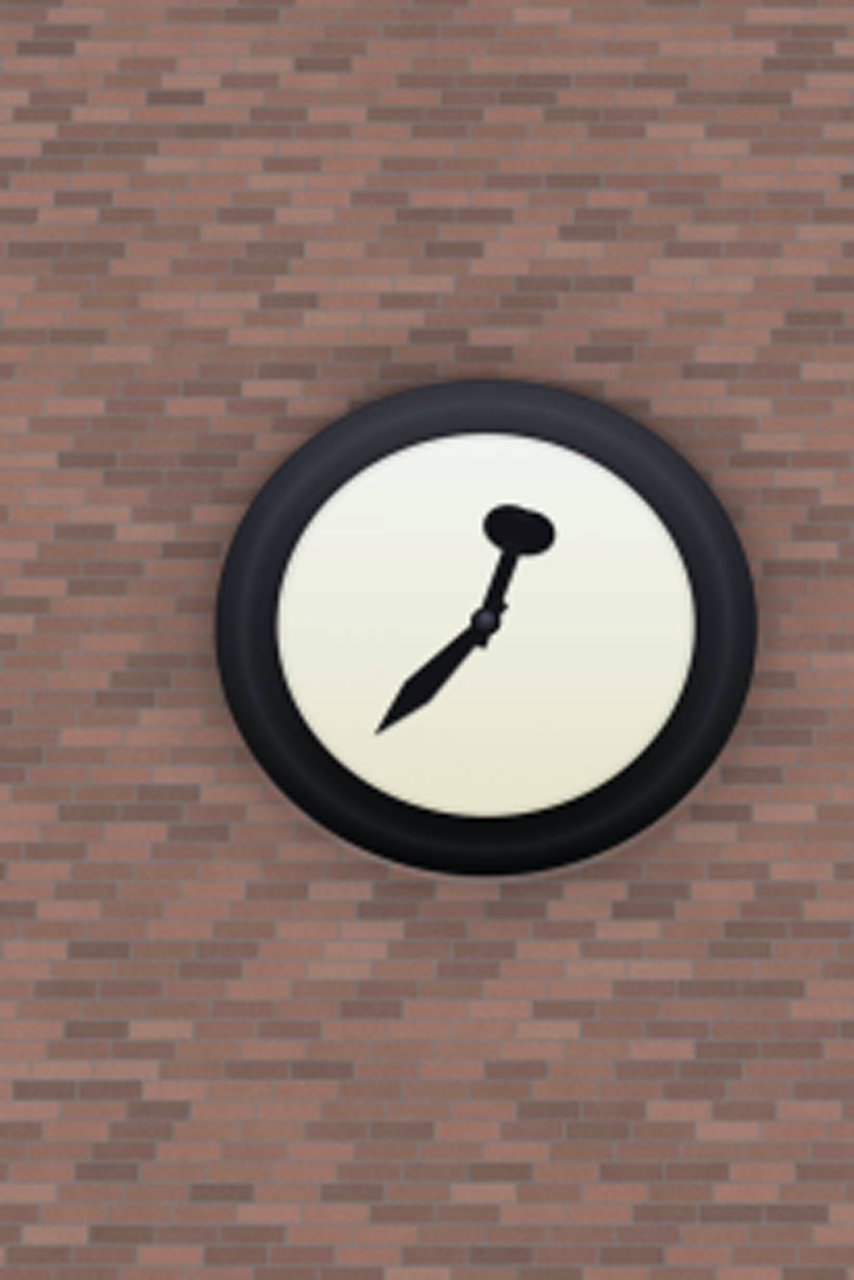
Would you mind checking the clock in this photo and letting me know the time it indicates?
12:37
